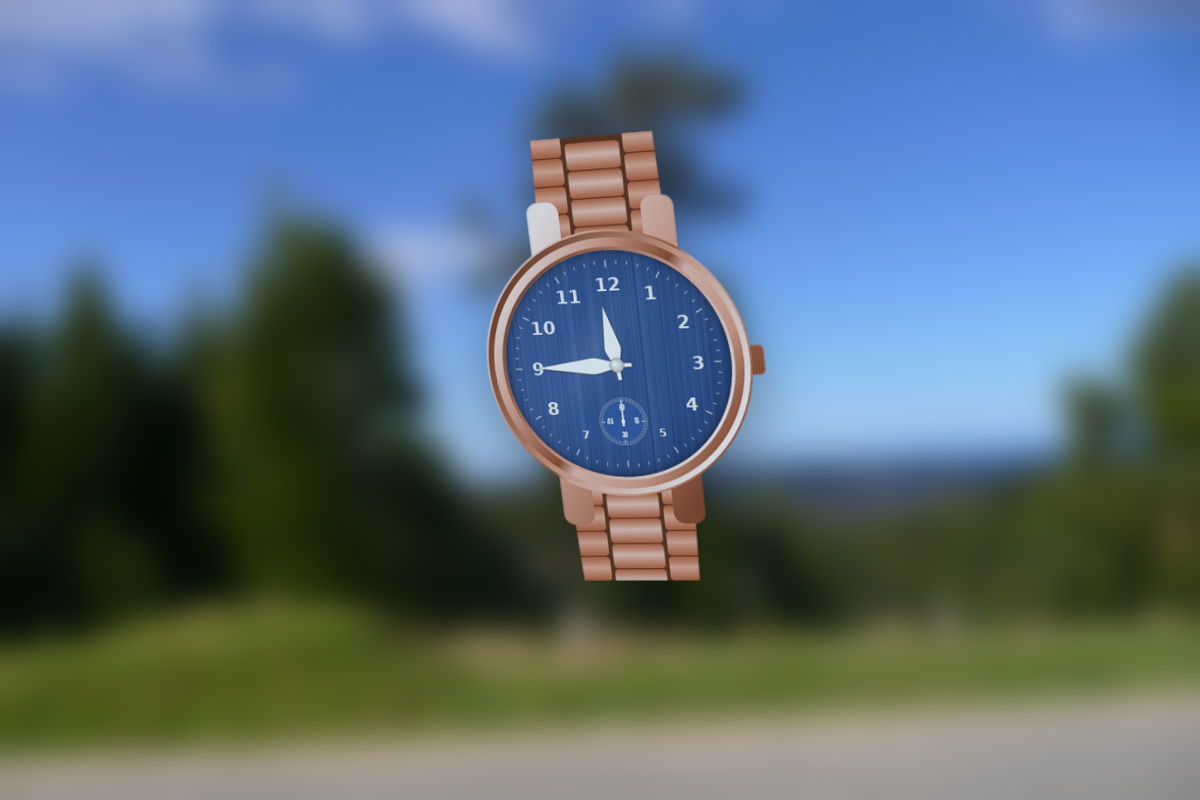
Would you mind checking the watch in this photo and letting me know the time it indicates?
11:45
